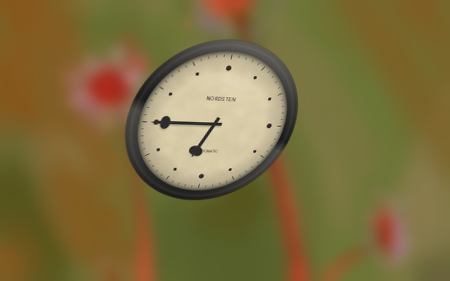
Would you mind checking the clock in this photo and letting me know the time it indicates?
6:45
